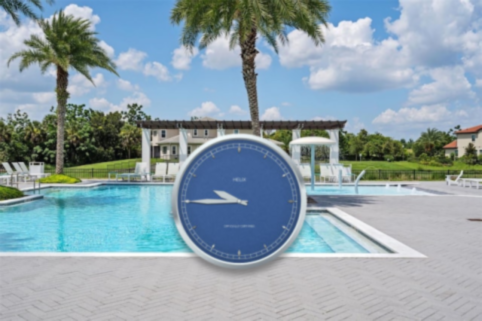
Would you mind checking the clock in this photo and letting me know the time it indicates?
9:45
